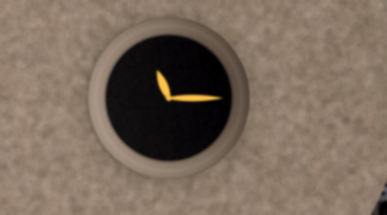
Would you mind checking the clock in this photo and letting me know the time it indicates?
11:15
